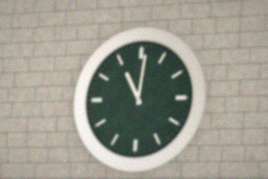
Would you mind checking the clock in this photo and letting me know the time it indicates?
11:01
